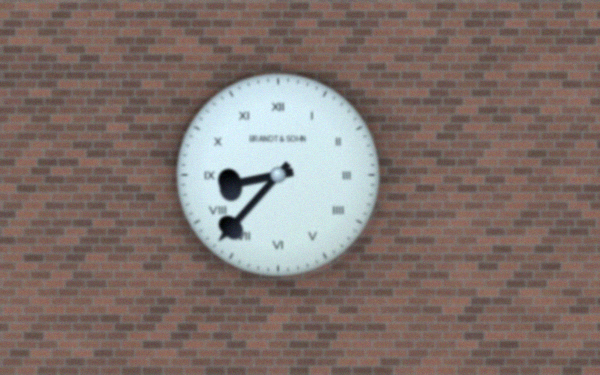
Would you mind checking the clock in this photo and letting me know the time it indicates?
8:37
